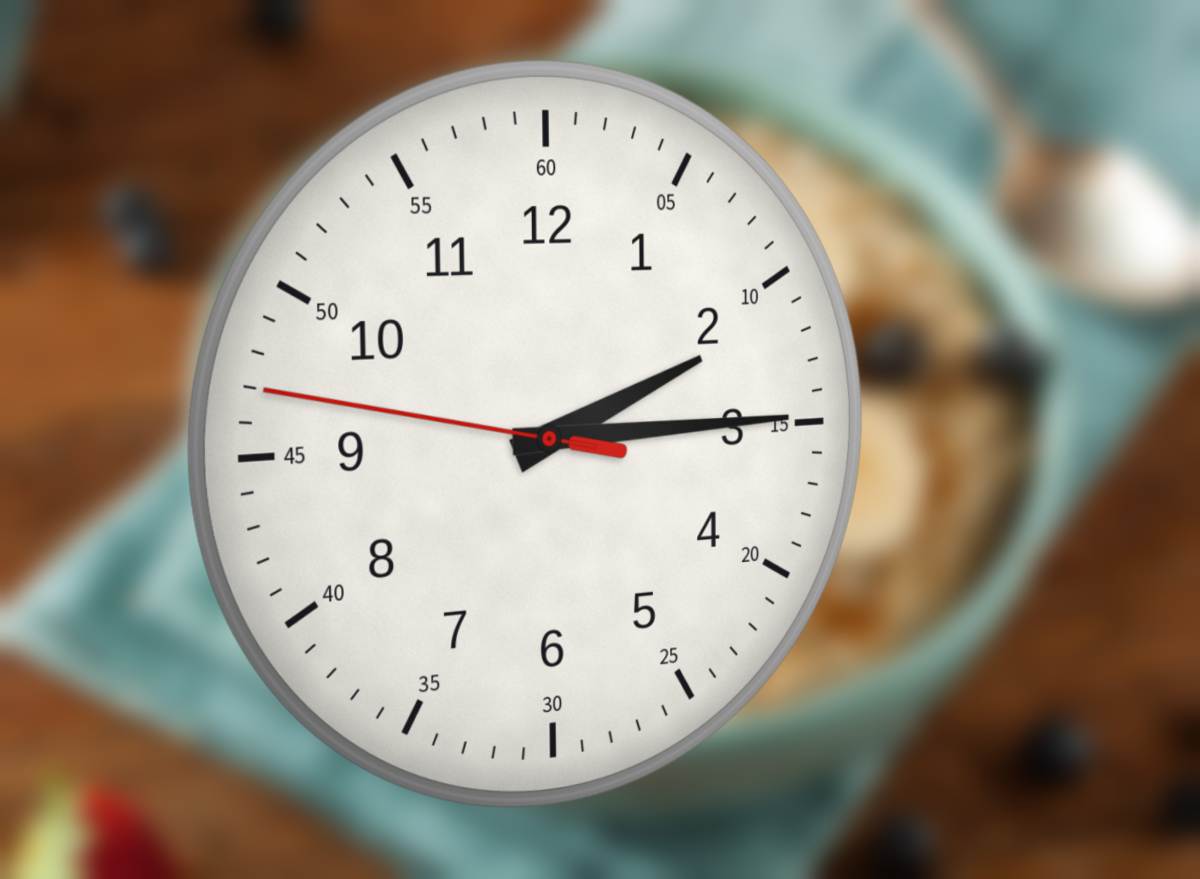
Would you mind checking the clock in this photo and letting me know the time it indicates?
2:14:47
